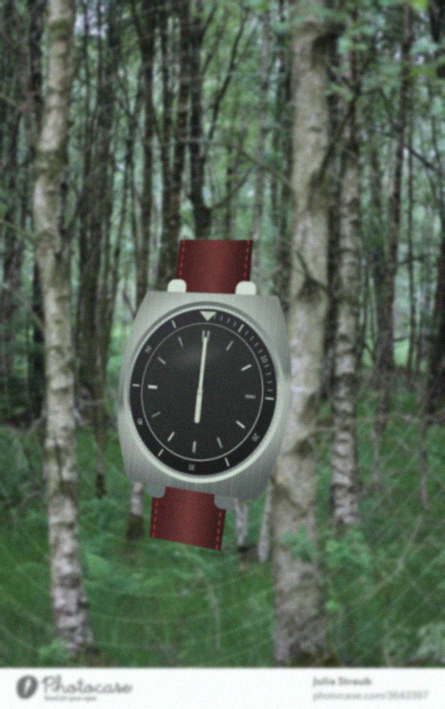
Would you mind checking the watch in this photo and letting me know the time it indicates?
6:00
